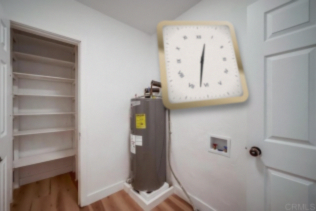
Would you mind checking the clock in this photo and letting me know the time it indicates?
12:32
